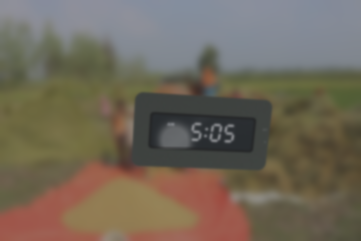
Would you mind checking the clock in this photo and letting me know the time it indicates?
5:05
